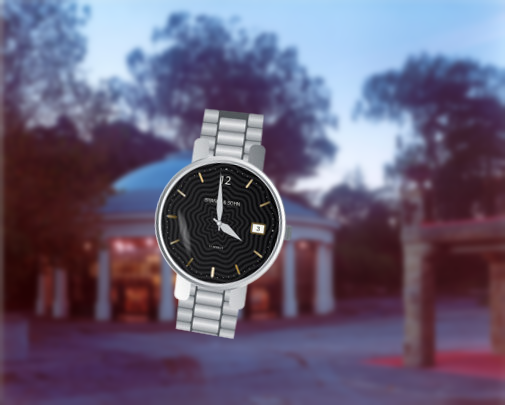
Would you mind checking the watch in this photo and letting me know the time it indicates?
3:59
